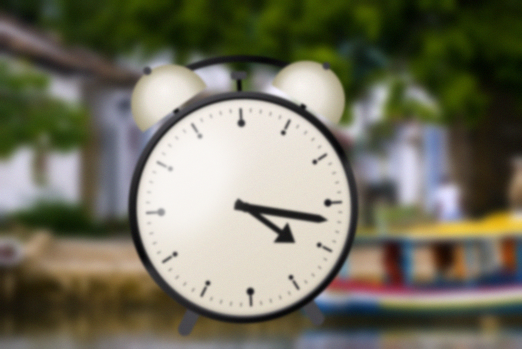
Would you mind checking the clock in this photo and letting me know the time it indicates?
4:17
